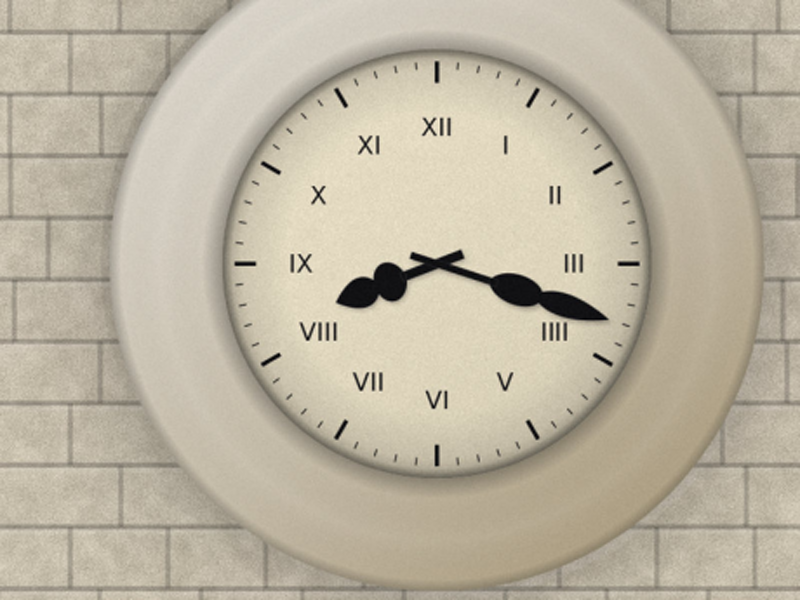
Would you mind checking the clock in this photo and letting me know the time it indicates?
8:18
